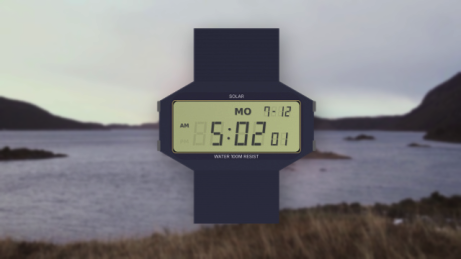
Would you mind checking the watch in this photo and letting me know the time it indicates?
5:02:01
